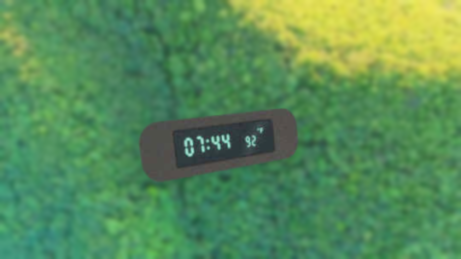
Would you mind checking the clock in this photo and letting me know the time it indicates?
7:44
